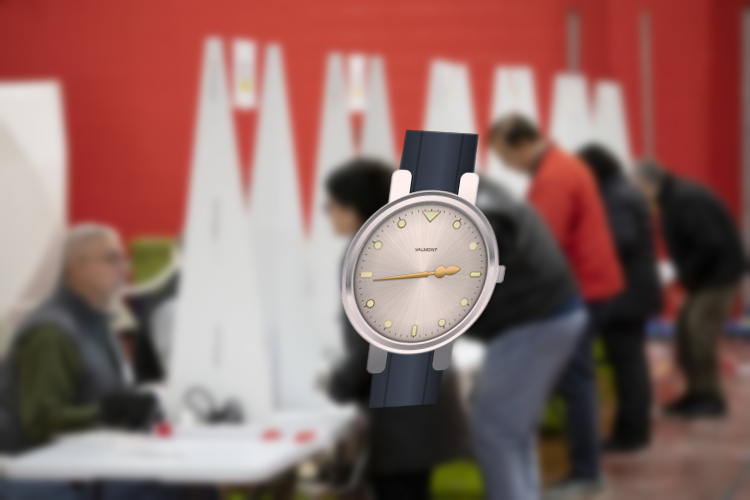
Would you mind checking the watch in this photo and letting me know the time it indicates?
2:44
